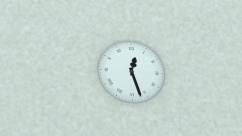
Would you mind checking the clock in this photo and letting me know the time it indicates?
12:27
